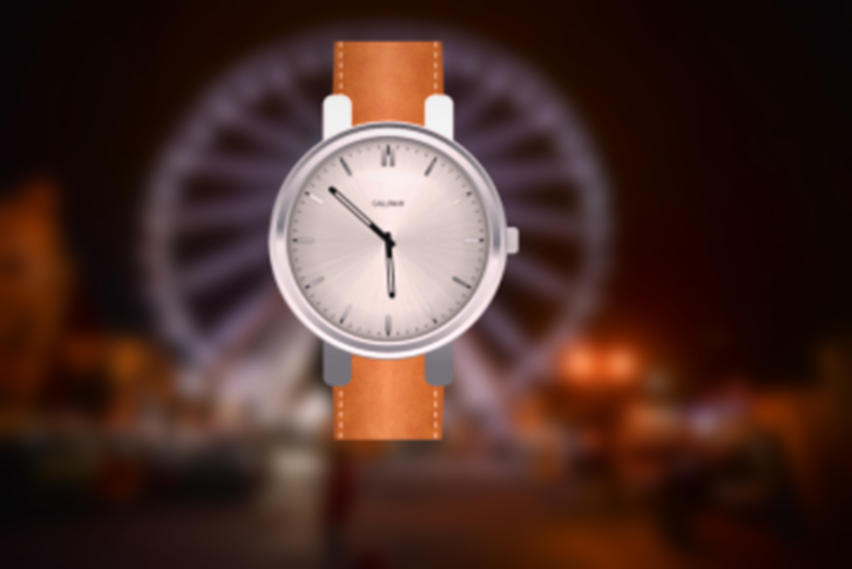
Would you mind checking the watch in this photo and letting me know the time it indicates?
5:52
